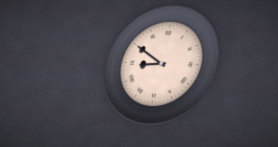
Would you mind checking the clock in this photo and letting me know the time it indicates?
8:50
